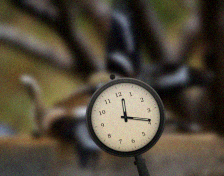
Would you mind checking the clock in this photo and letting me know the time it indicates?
12:19
